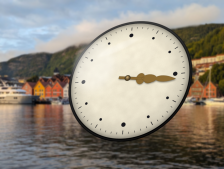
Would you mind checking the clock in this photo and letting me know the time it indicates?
3:16
